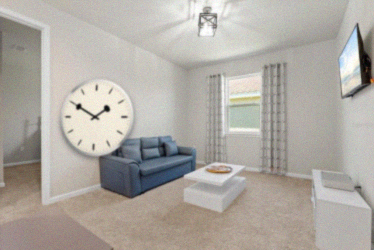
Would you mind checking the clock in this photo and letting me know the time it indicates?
1:50
